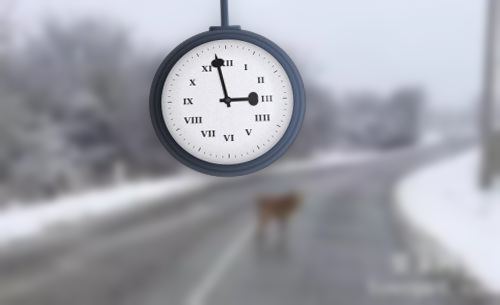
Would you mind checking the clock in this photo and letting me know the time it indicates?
2:58
